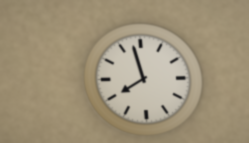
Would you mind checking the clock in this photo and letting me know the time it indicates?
7:58
